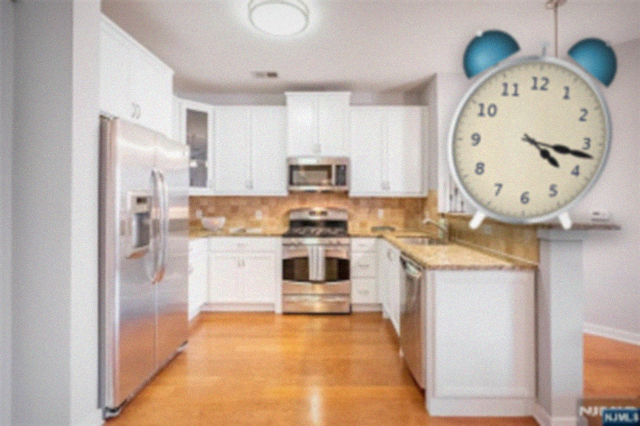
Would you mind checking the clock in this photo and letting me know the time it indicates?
4:17
